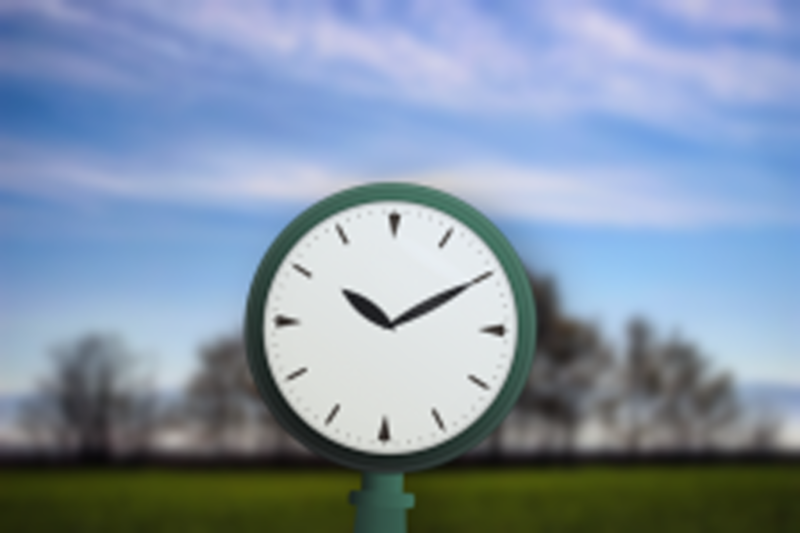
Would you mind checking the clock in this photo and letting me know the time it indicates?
10:10
